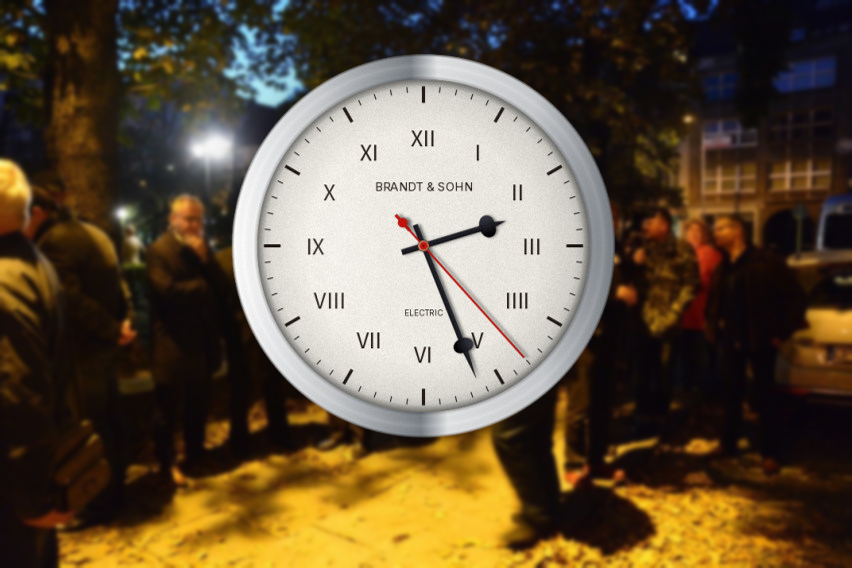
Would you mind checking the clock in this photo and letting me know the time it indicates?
2:26:23
